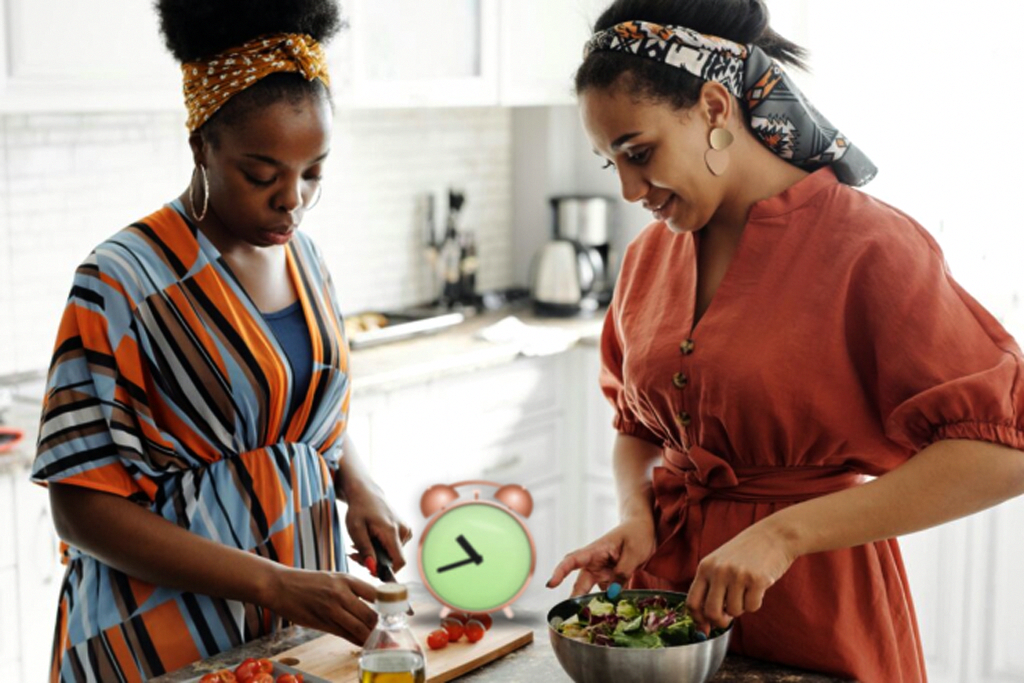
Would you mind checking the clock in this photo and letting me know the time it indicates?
10:42
